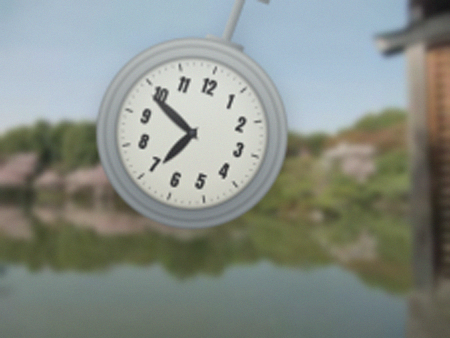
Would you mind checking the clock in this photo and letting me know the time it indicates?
6:49
